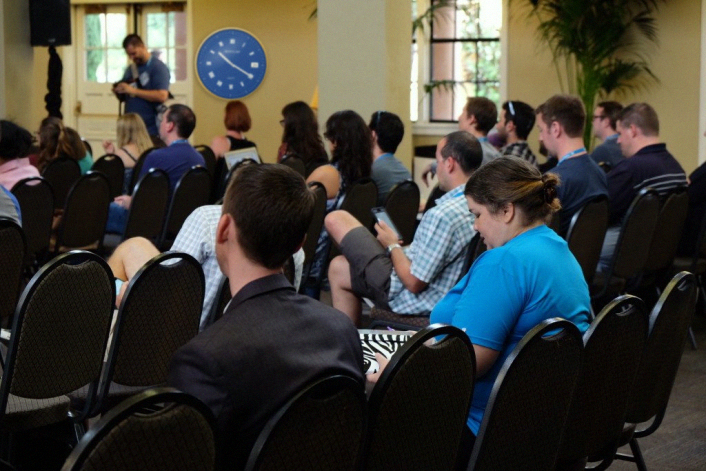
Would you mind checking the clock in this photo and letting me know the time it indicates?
10:20
